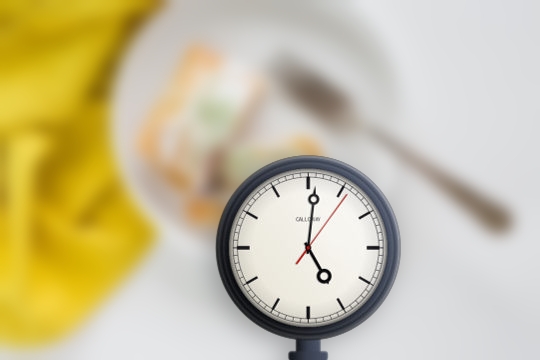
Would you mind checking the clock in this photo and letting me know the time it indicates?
5:01:06
